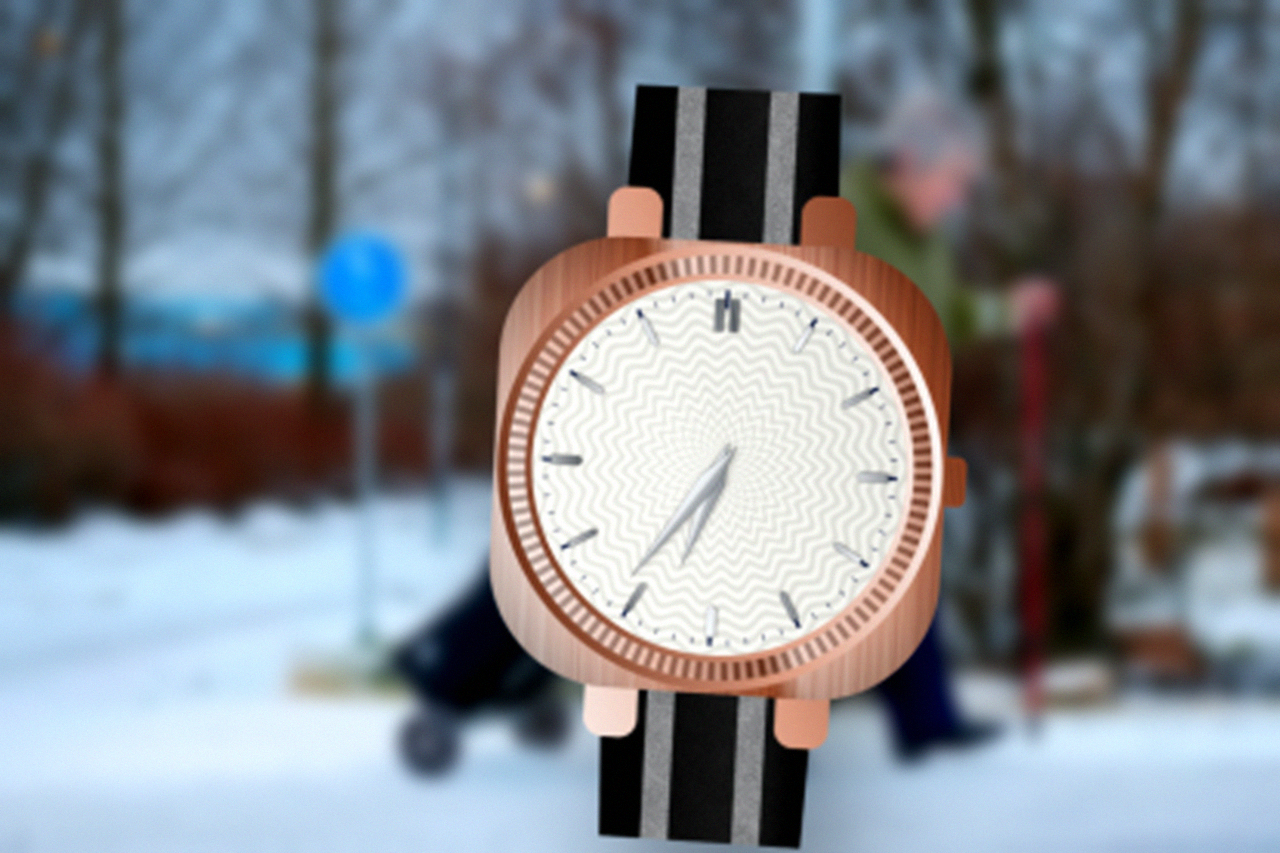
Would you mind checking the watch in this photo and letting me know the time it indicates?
6:36
